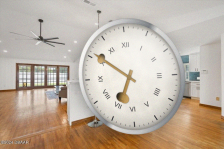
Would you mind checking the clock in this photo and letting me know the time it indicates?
6:51
